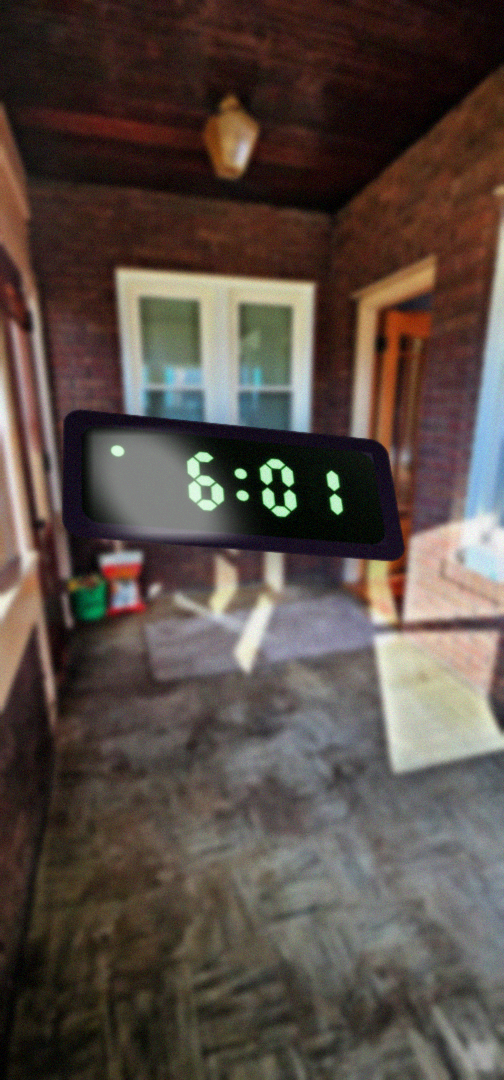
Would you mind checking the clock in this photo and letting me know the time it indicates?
6:01
